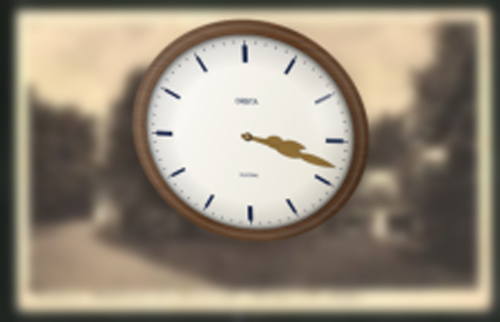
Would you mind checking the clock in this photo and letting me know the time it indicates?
3:18
